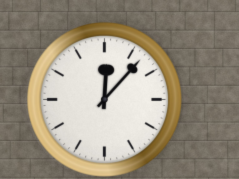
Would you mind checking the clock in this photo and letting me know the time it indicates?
12:07
